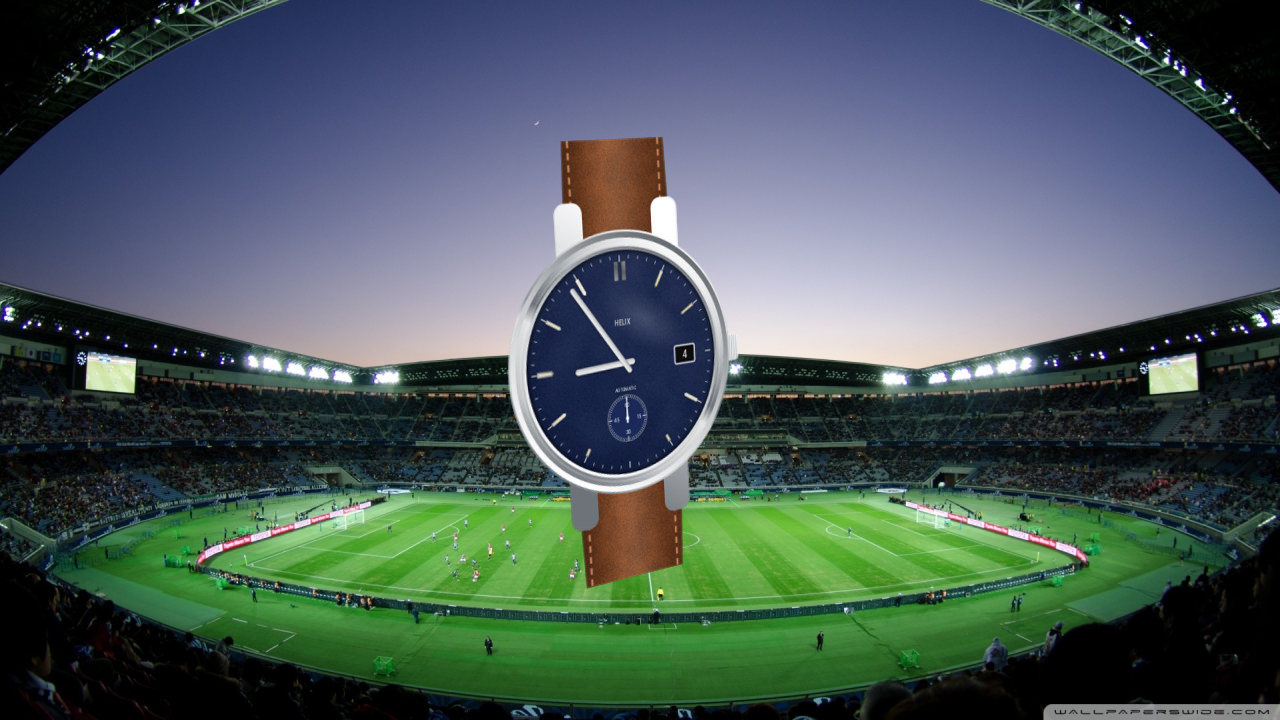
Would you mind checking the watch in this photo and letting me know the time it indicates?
8:54
